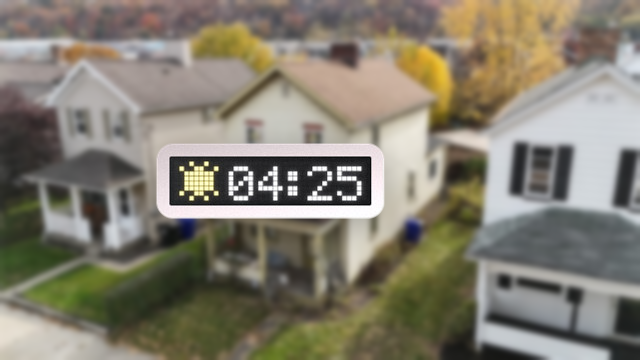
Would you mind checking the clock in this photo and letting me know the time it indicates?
4:25
